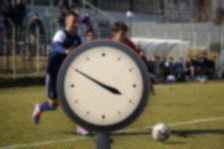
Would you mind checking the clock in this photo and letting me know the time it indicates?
3:50
